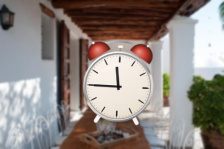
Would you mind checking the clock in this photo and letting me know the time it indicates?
11:45
